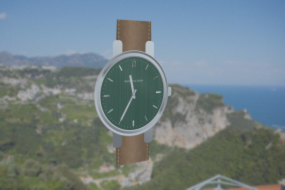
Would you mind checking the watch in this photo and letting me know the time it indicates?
11:35
